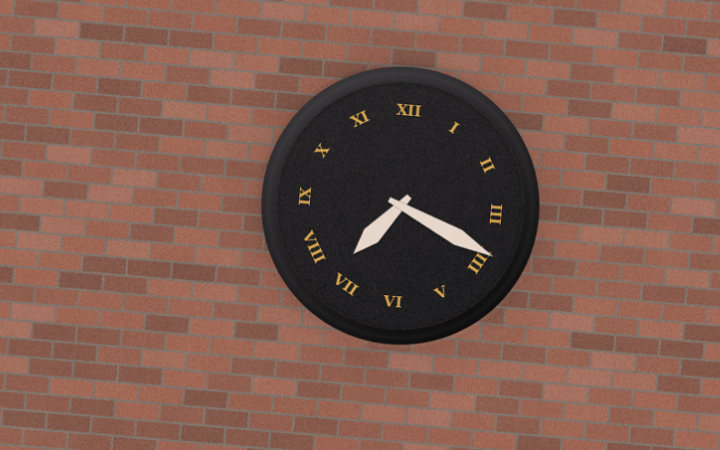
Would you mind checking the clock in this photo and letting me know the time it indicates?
7:19
